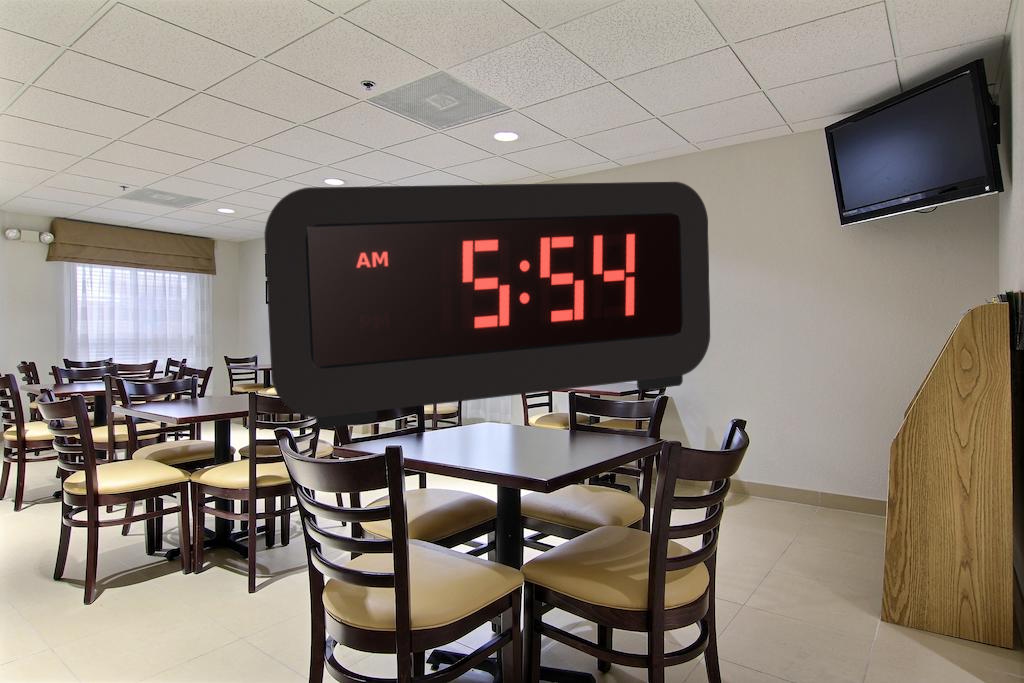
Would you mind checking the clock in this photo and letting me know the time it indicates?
5:54
